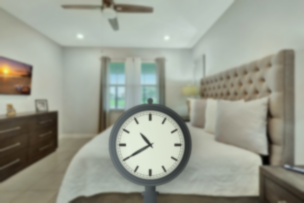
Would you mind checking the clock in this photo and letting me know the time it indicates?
10:40
